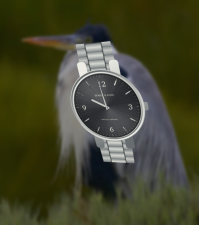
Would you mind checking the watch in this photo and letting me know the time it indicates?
9:59
